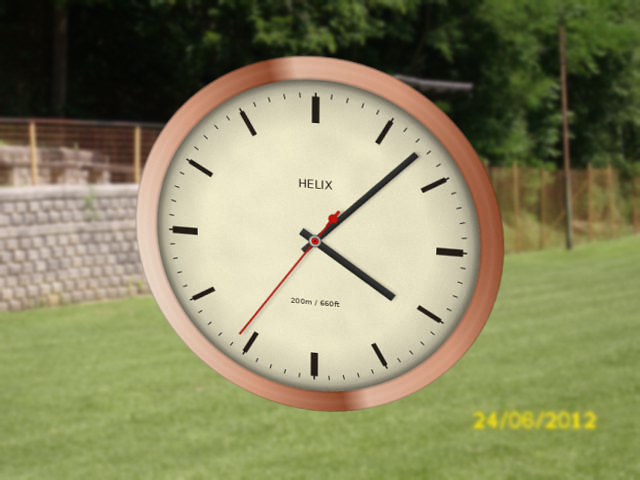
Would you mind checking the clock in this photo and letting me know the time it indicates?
4:07:36
